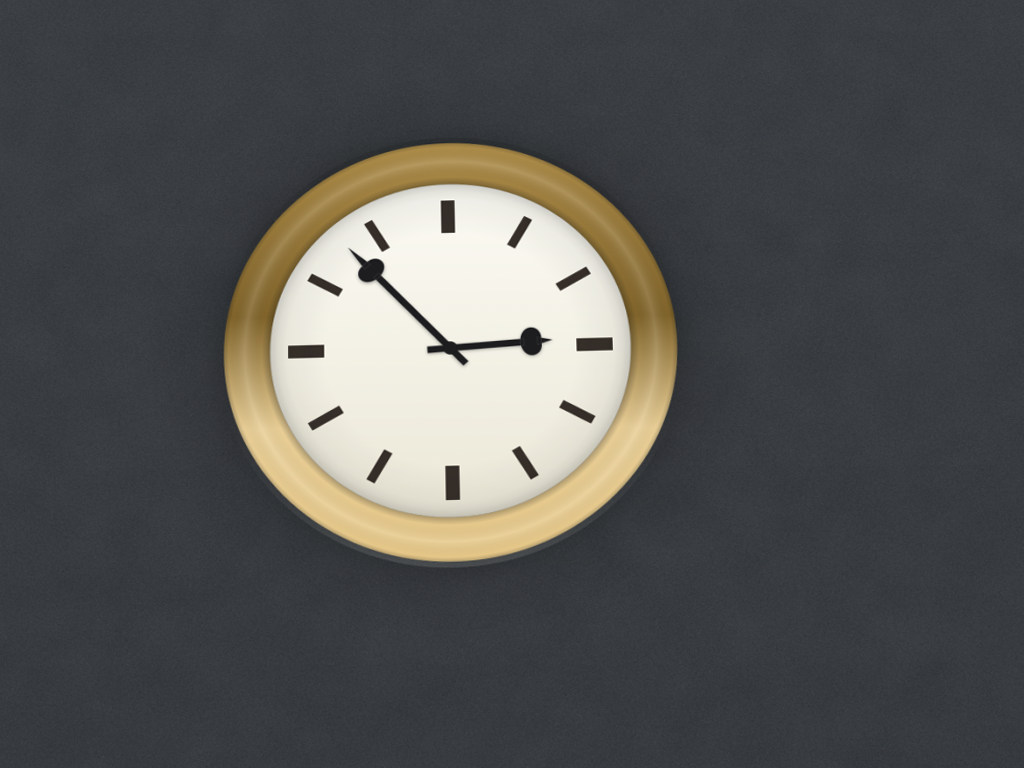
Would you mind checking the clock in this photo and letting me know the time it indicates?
2:53
